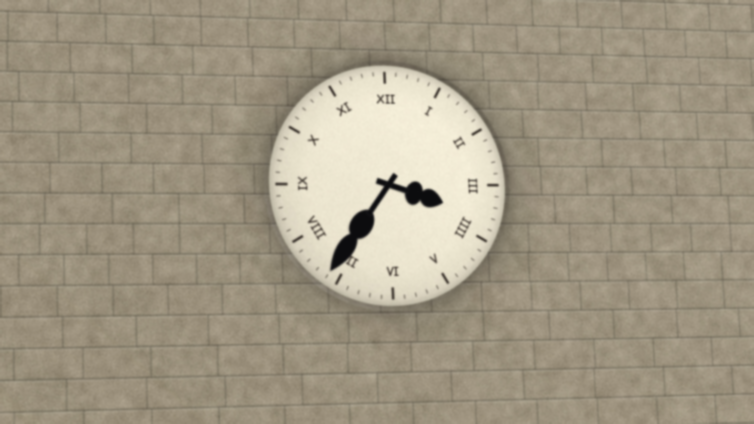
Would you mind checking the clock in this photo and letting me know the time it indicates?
3:36
